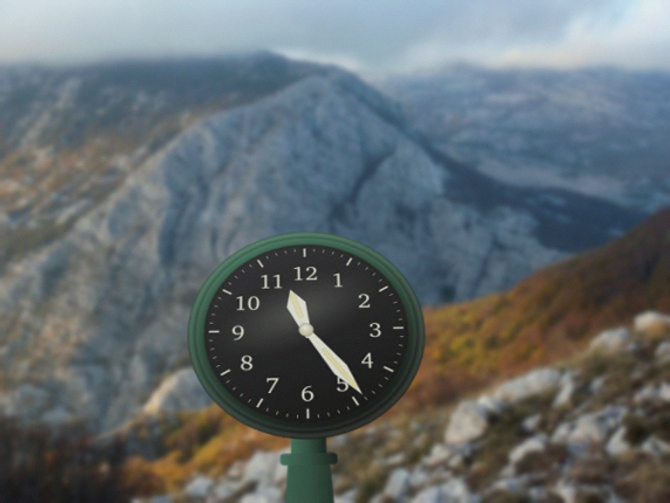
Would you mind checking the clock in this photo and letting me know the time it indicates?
11:24
